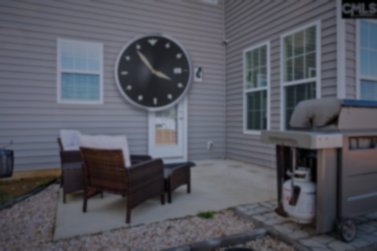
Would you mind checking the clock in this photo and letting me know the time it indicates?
3:54
